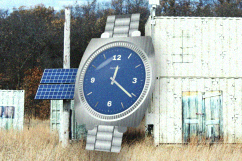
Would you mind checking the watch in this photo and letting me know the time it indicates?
12:21
